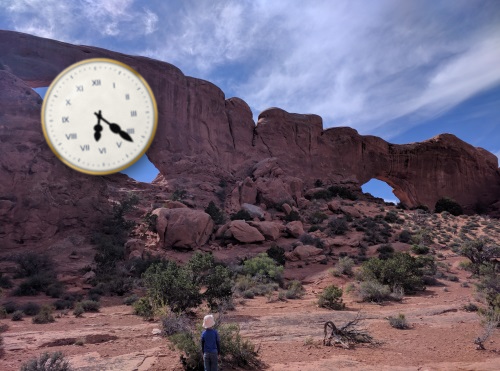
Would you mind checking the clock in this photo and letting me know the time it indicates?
6:22
